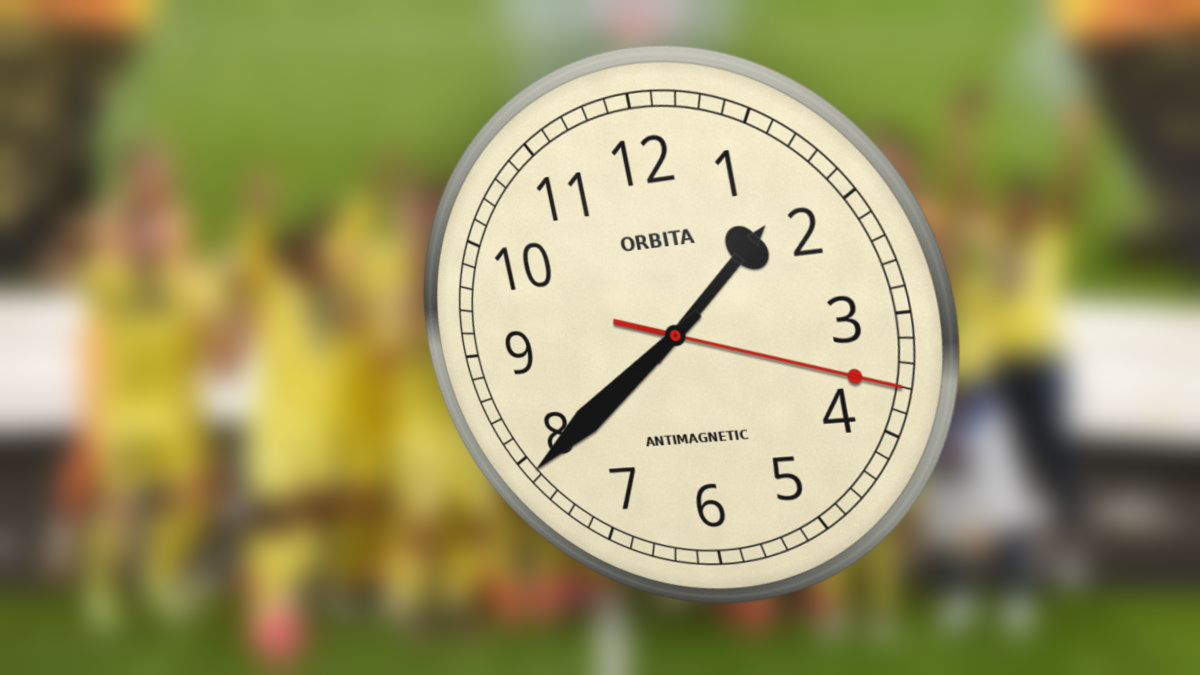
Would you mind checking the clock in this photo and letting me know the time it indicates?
1:39:18
